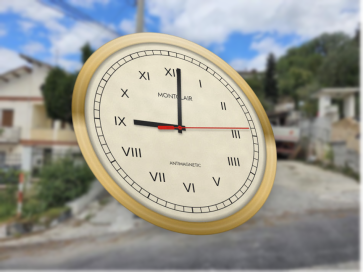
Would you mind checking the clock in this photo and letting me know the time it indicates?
9:01:14
